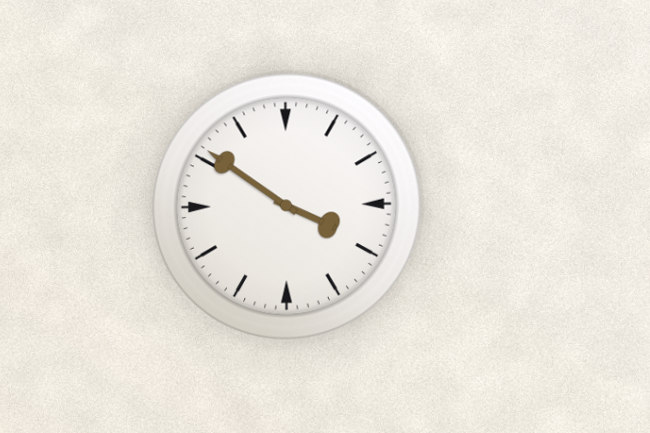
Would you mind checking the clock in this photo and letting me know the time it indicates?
3:51
